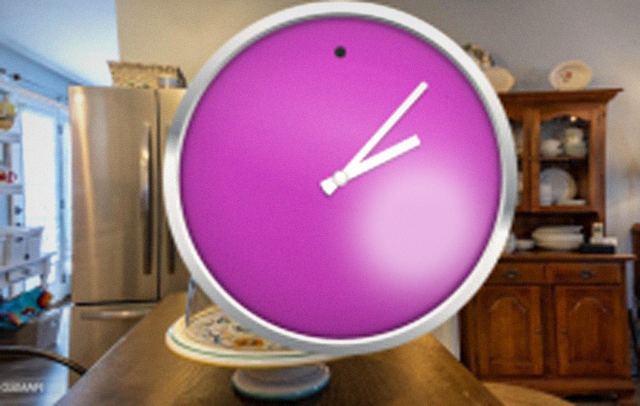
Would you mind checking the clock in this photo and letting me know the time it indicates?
2:07
